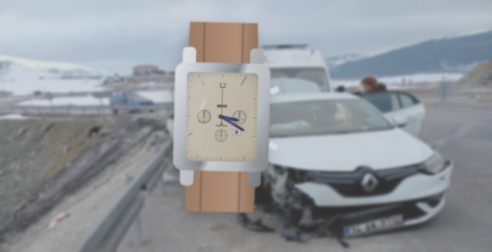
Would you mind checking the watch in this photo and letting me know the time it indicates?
3:20
